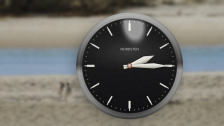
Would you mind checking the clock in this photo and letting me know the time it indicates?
2:15
